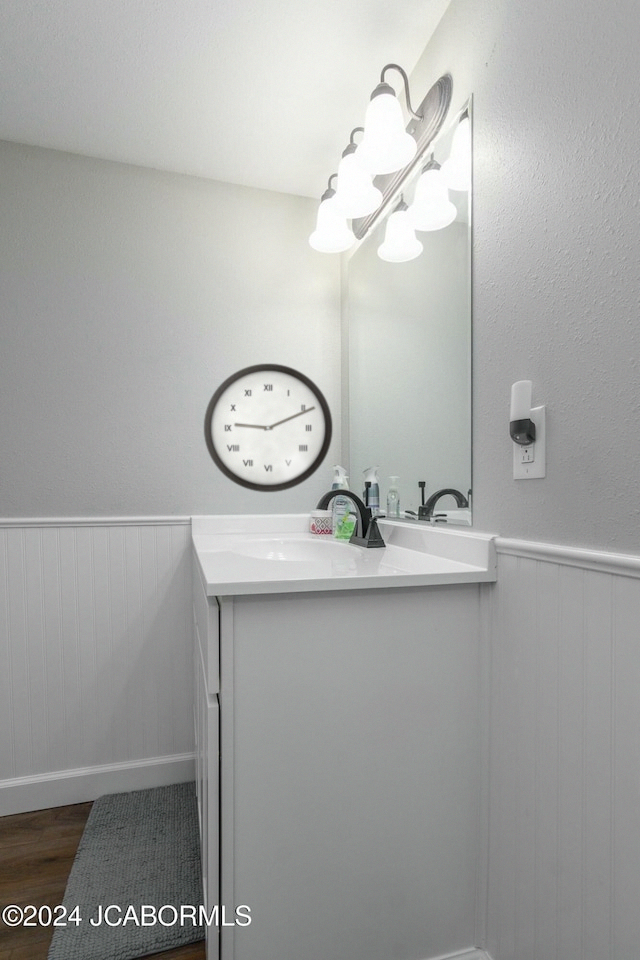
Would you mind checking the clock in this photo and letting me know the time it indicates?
9:11
